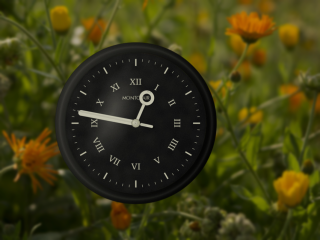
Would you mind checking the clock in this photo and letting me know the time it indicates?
12:46:47
